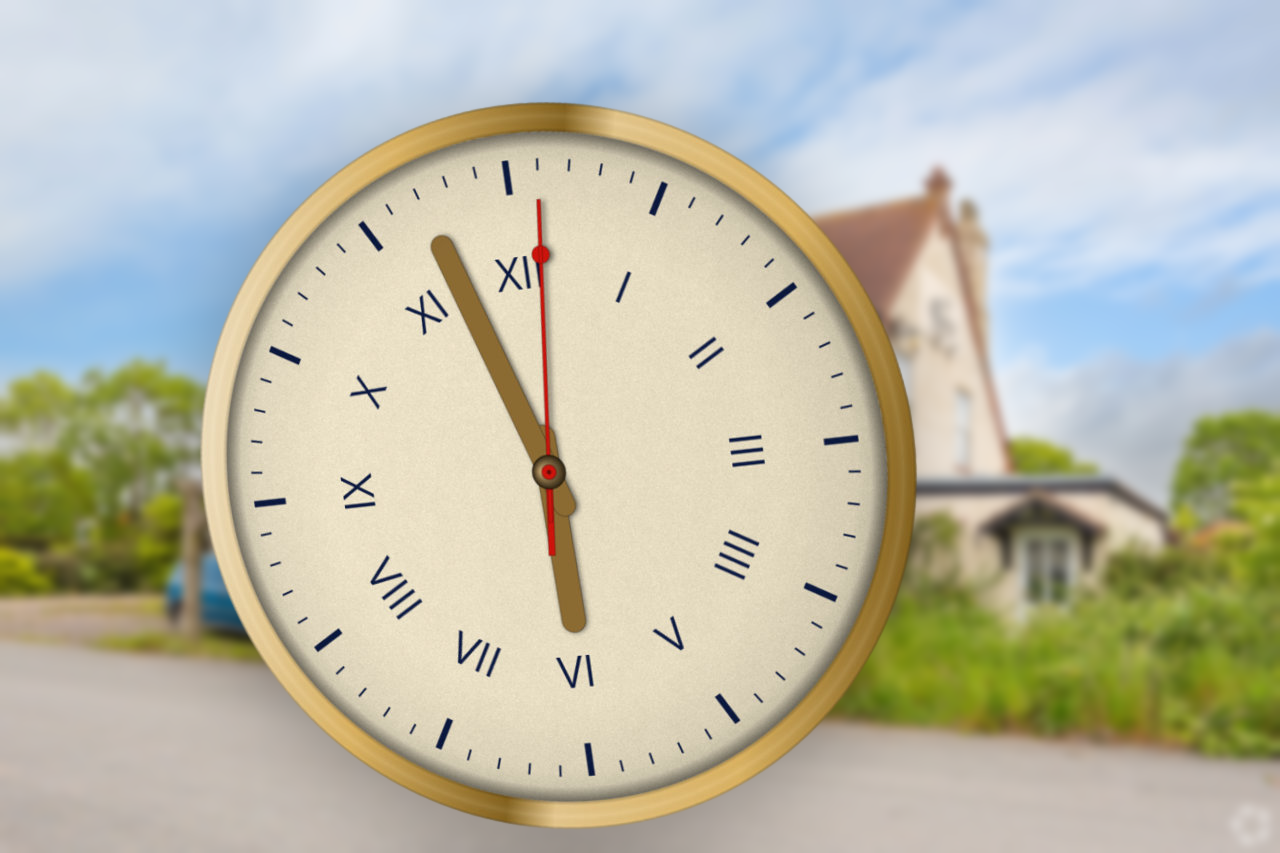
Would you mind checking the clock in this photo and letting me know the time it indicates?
5:57:01
